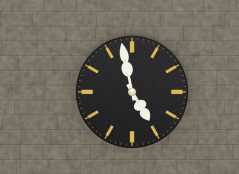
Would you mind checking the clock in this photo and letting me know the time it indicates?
4:58
